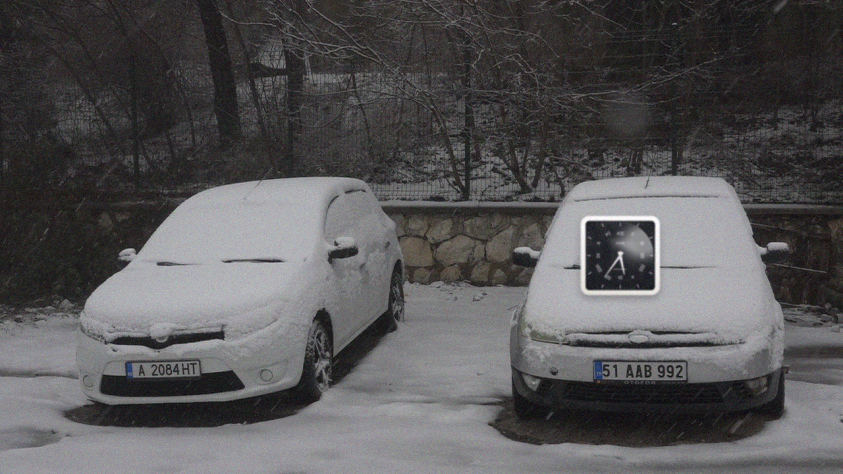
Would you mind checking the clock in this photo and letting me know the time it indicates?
5:36
